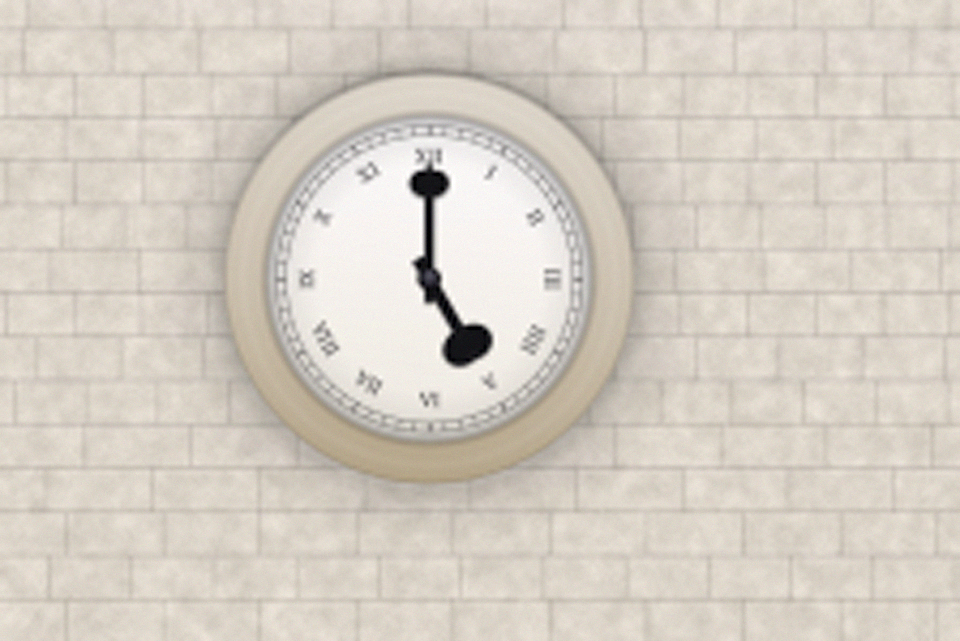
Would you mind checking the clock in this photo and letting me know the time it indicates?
5:00
